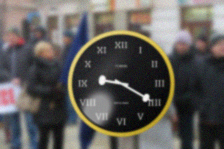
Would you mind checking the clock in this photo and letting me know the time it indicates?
9:20
